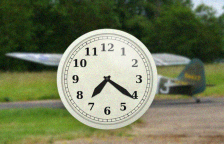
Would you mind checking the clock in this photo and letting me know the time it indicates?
7:21
